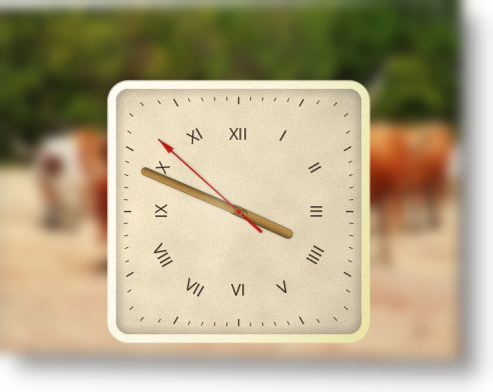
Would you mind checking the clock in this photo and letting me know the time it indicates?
3:48:52
